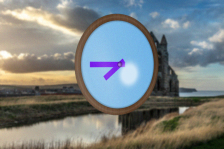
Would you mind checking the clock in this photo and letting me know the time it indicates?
7:45
